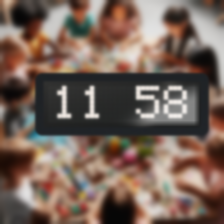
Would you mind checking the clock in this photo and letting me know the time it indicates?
11:58
